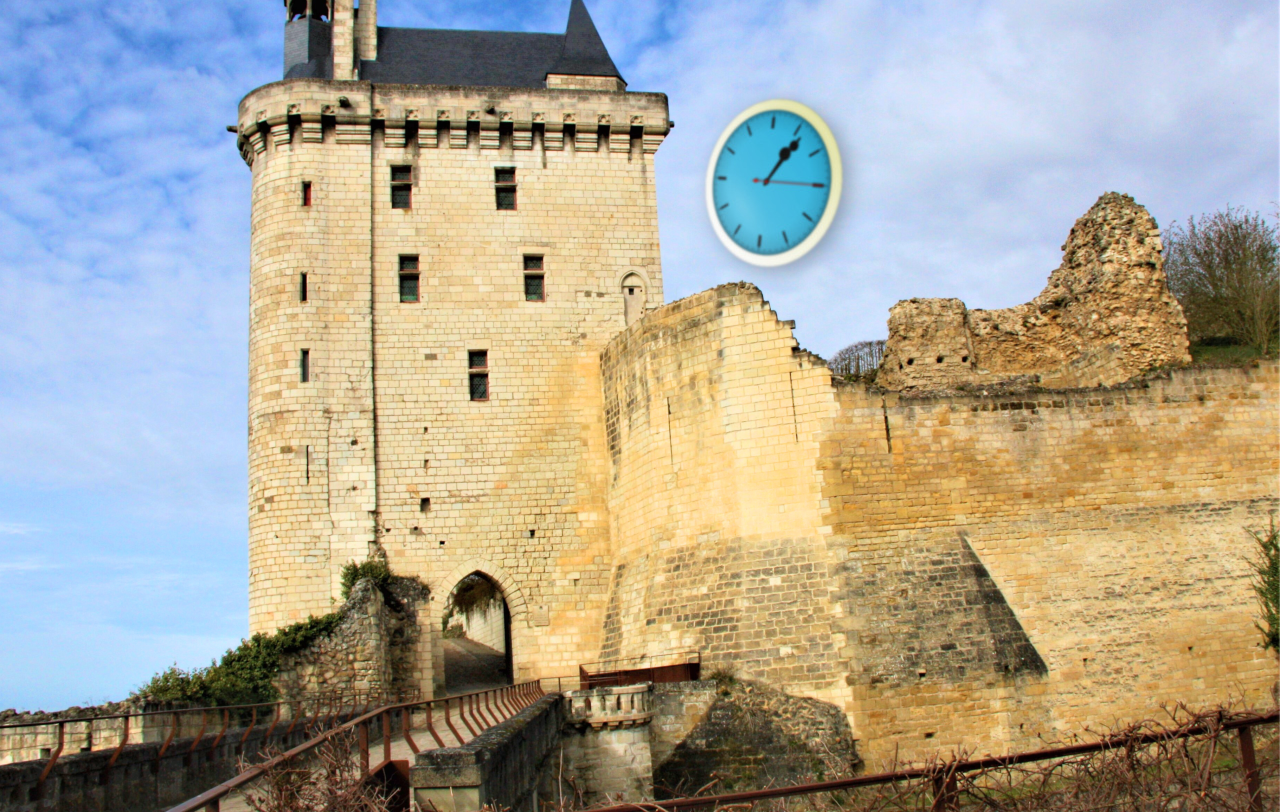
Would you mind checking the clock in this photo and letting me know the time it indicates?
1:06:15
